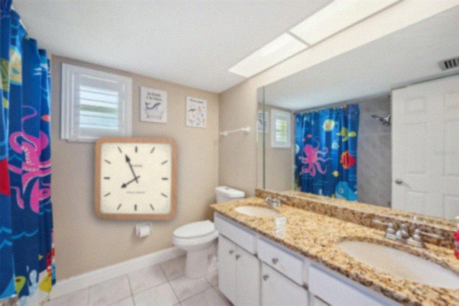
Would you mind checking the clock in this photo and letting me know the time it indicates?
7:56
